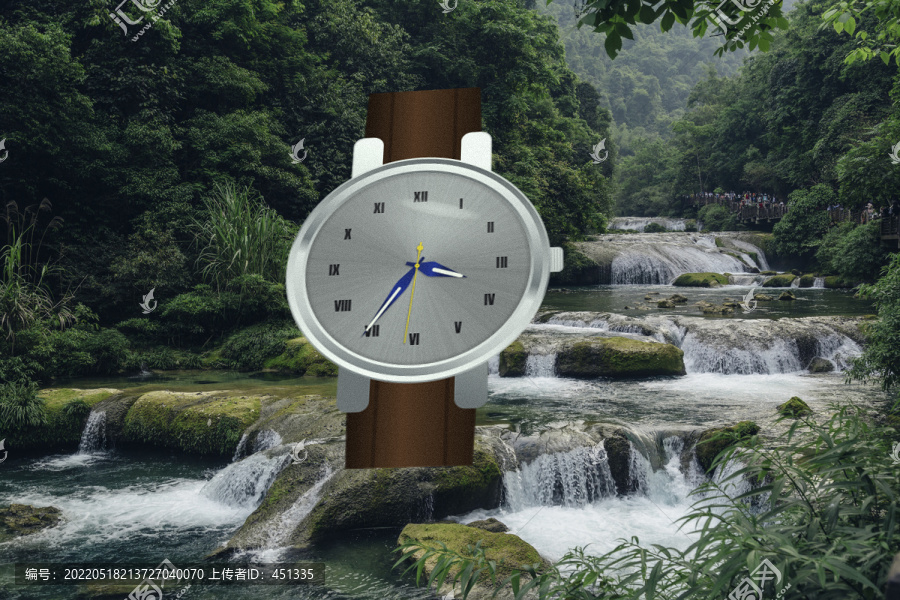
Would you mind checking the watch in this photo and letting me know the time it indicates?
3:35:31
